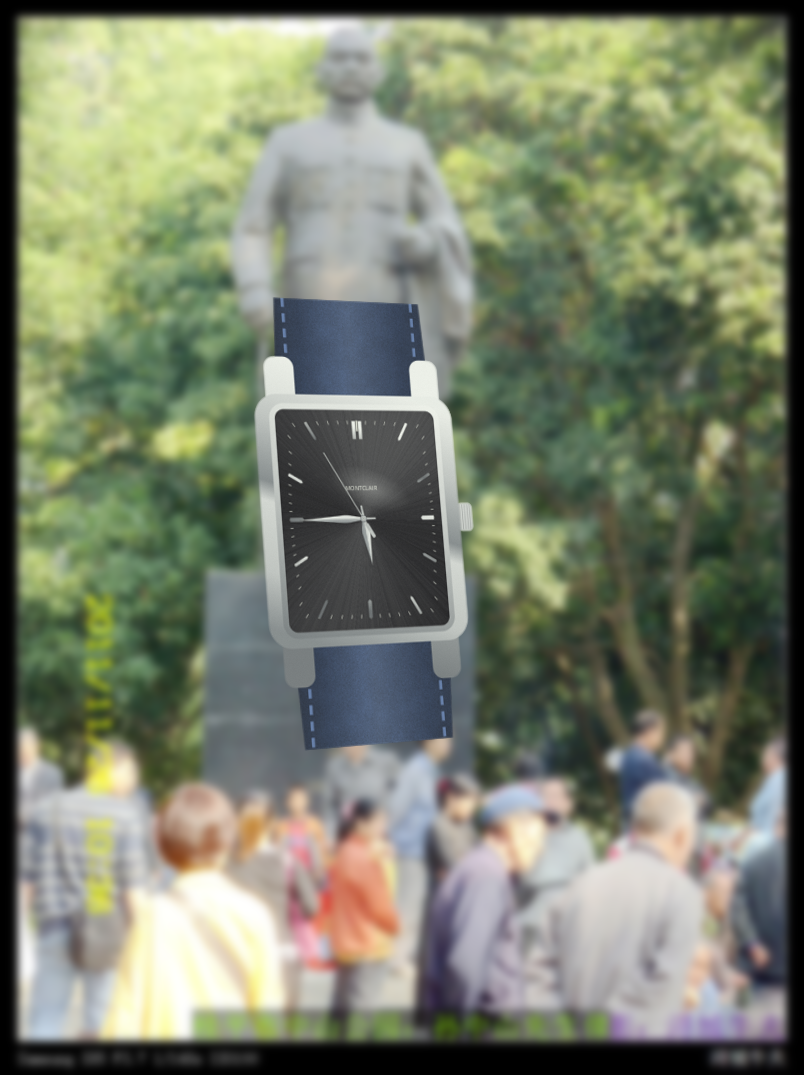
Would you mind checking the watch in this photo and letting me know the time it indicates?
5:44:55
